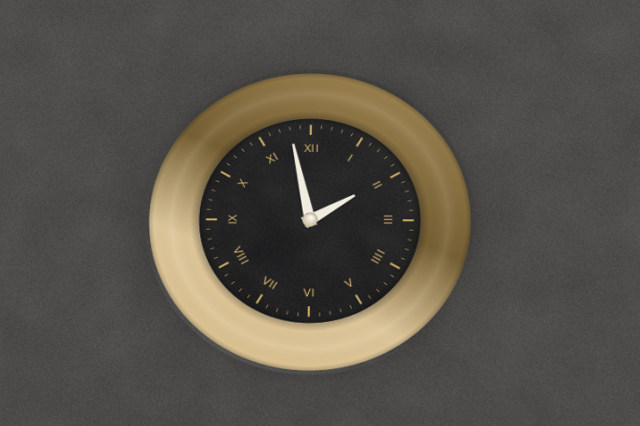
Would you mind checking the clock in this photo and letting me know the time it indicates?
1:58
